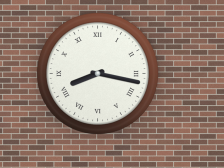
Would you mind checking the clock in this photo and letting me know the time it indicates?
8:17
